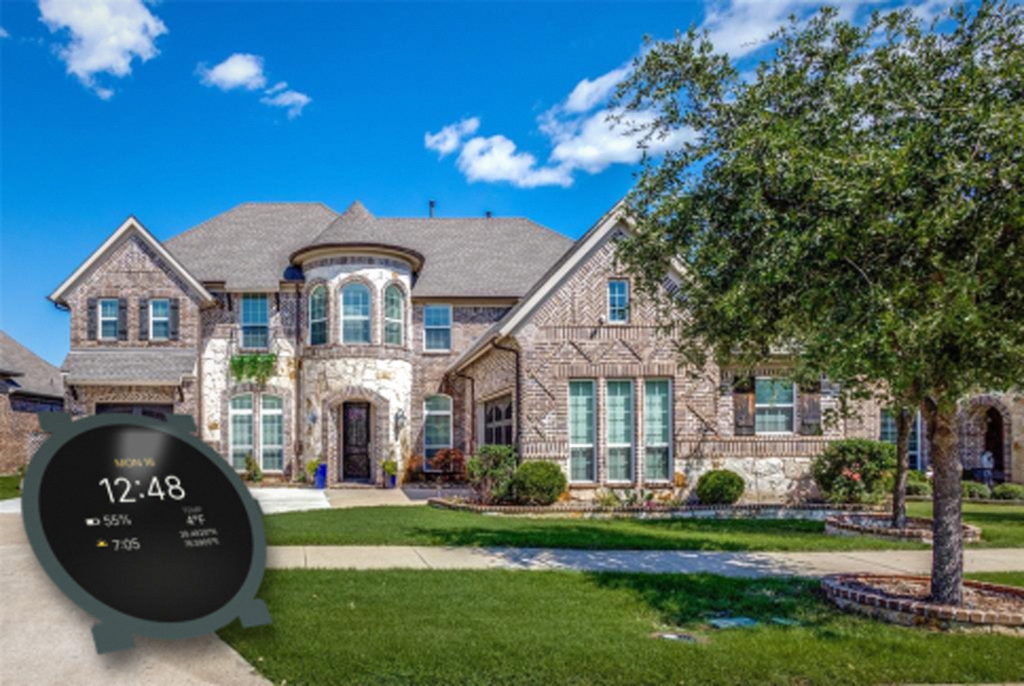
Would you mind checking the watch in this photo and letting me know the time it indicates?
12:48
